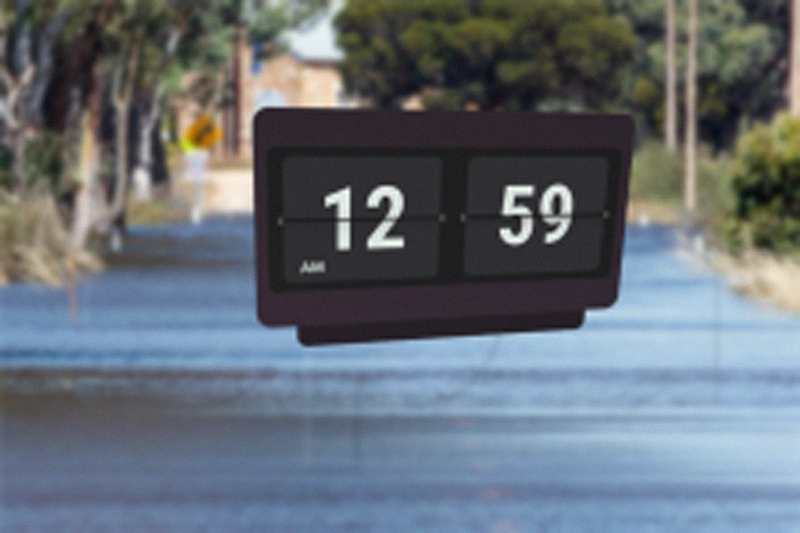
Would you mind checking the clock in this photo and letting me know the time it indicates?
12:59
